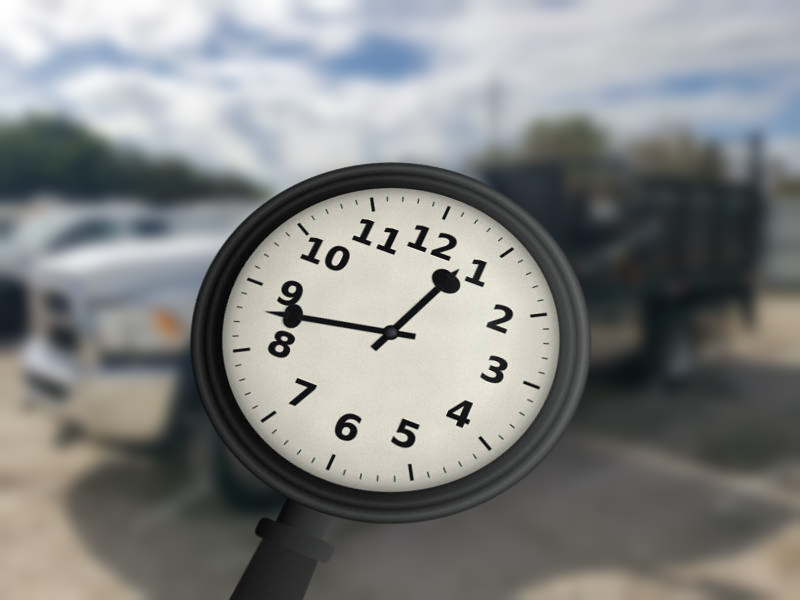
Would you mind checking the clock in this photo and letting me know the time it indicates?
12:43
